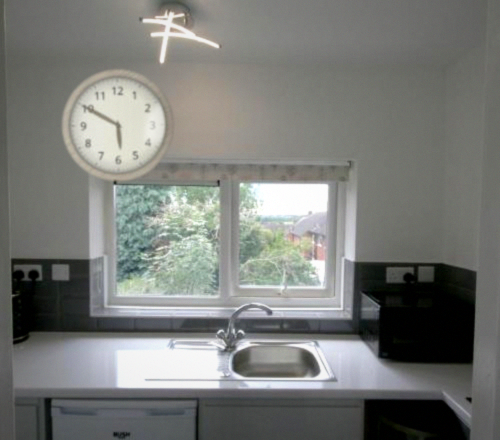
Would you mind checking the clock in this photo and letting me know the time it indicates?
5:50
